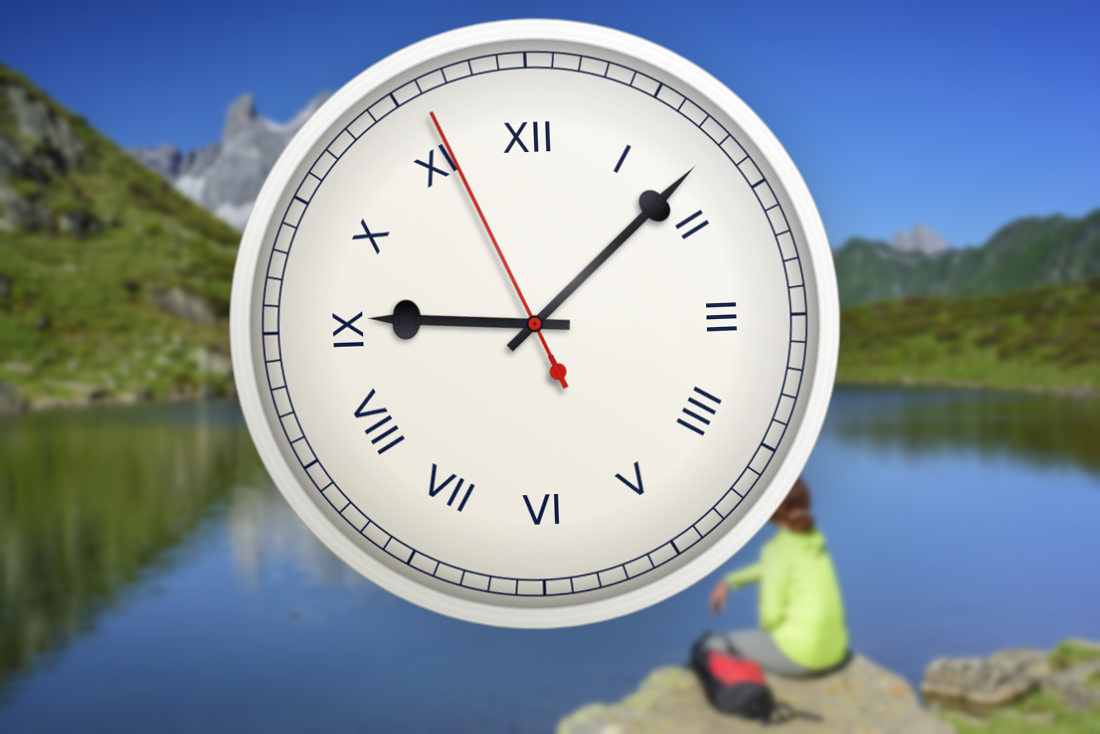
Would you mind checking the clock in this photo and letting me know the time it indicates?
9:07:56
